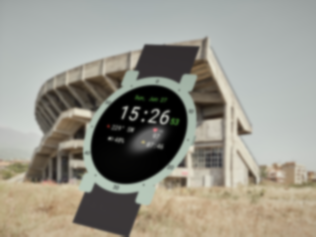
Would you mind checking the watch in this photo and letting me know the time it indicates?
15:26
